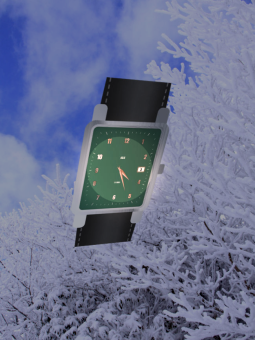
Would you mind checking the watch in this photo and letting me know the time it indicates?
4:26
